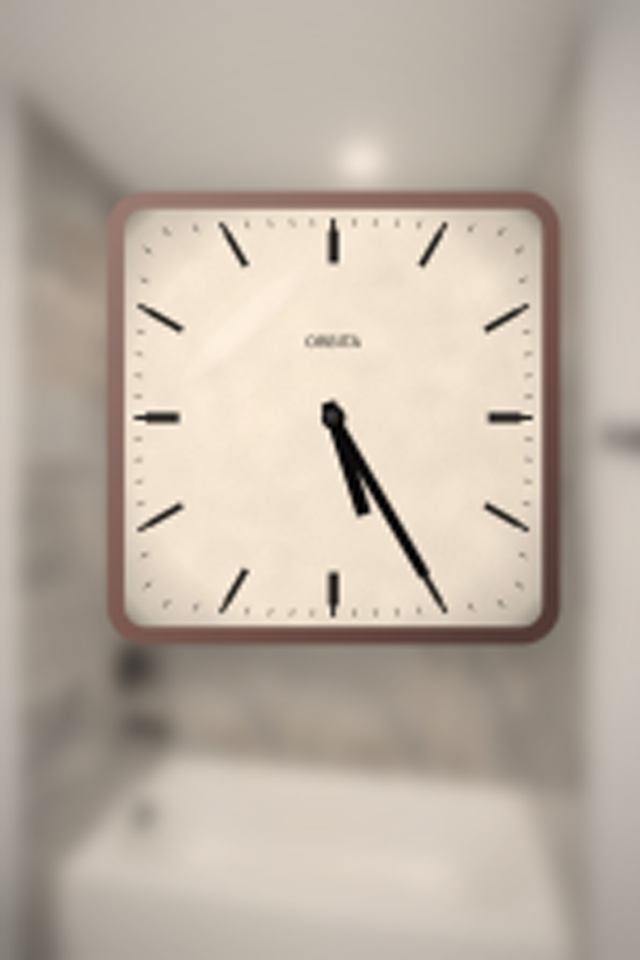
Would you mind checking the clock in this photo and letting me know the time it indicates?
5:25
